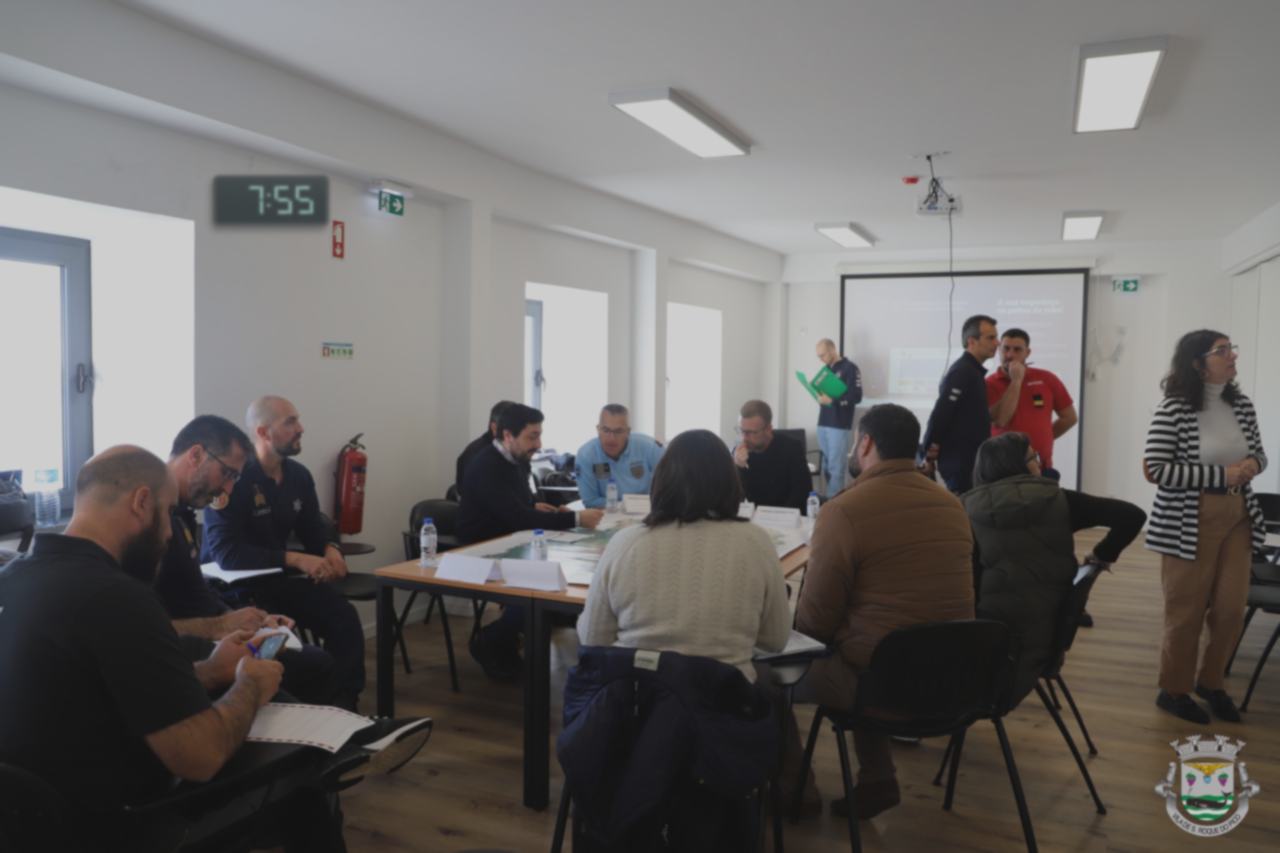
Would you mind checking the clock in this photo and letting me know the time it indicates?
7:55
